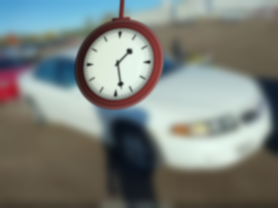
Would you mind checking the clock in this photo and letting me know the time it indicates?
1:28
